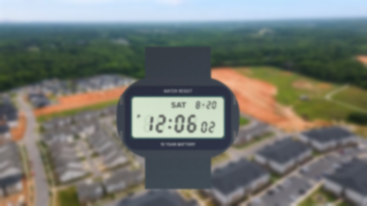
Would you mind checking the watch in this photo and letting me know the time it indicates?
12:06:02
